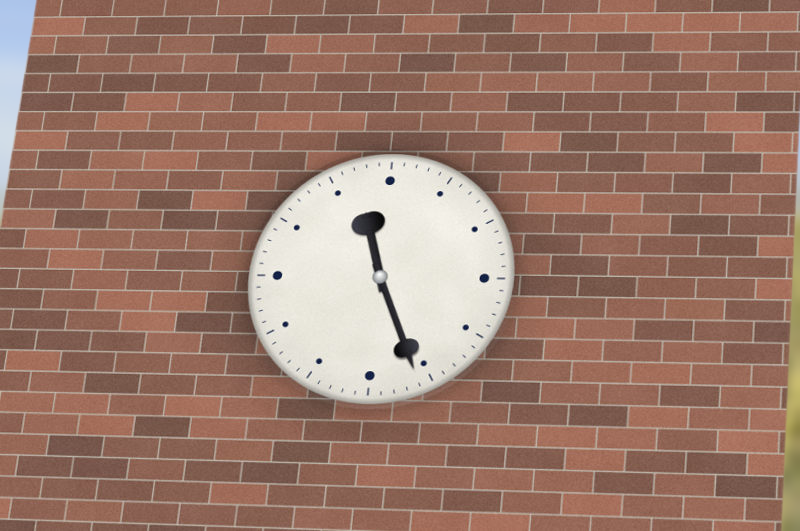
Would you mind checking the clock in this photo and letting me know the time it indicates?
11:26
